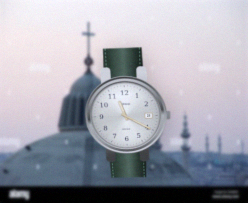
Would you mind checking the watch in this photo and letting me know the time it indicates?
11:20
